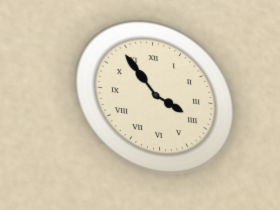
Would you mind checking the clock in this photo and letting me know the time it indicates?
3:54
